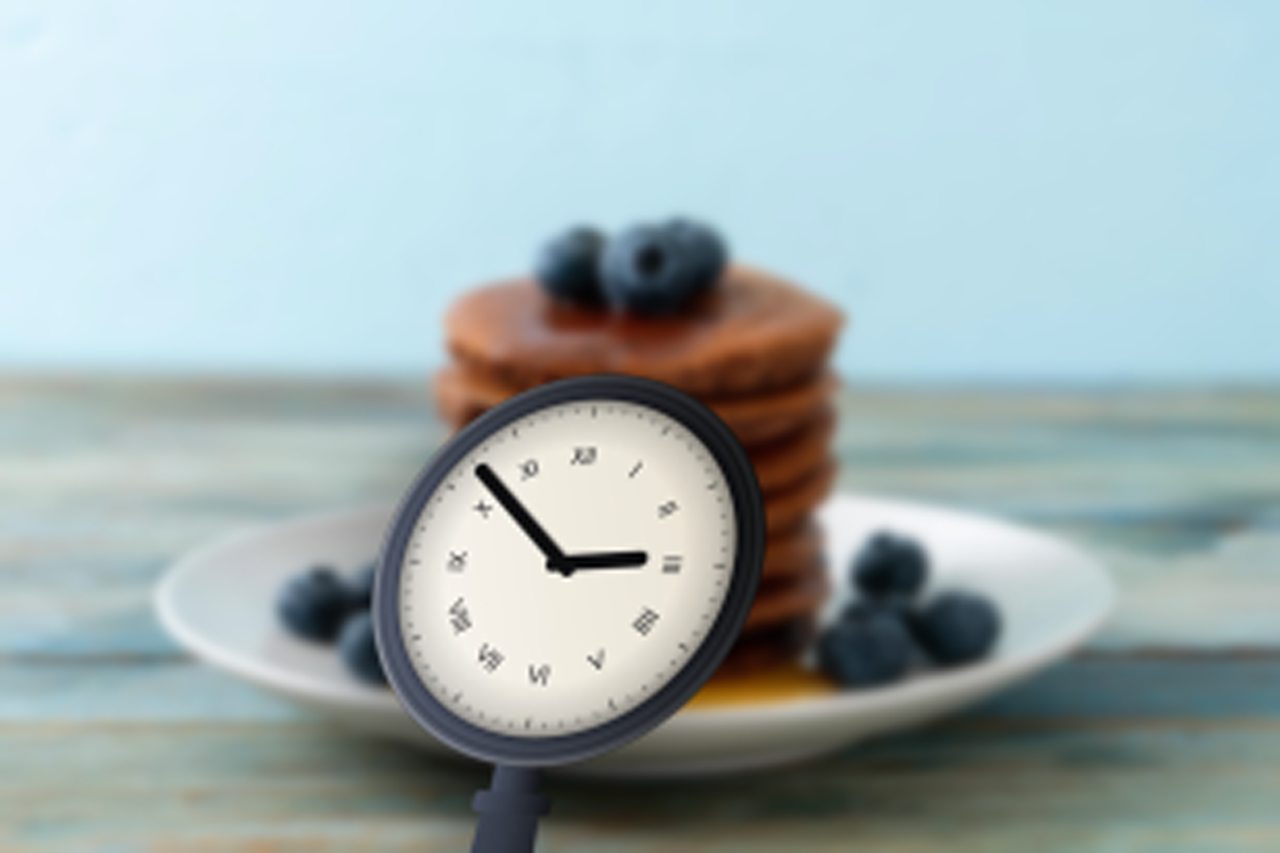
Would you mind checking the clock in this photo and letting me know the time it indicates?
2:52
